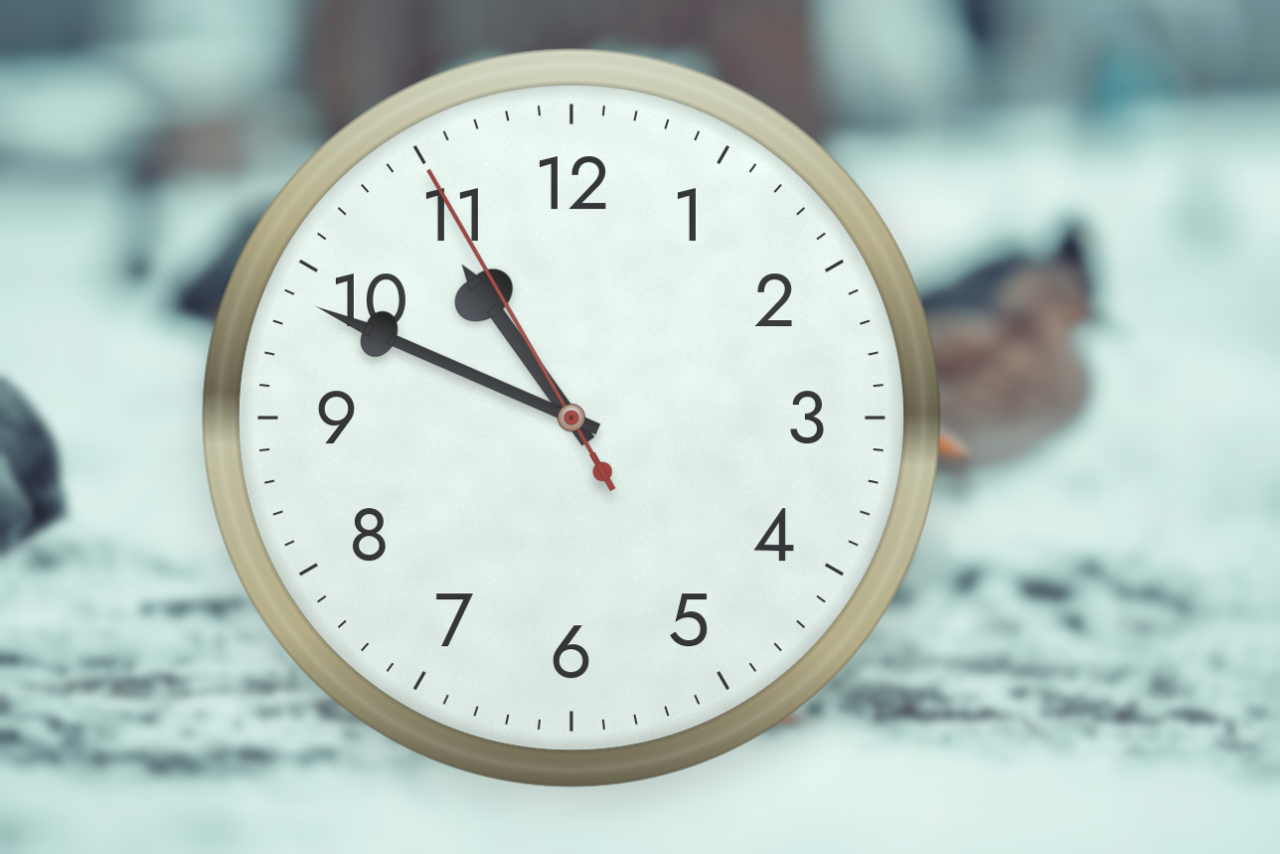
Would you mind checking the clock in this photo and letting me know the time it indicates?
10:48:55
